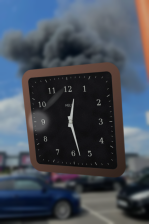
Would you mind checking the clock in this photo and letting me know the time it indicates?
12:28
